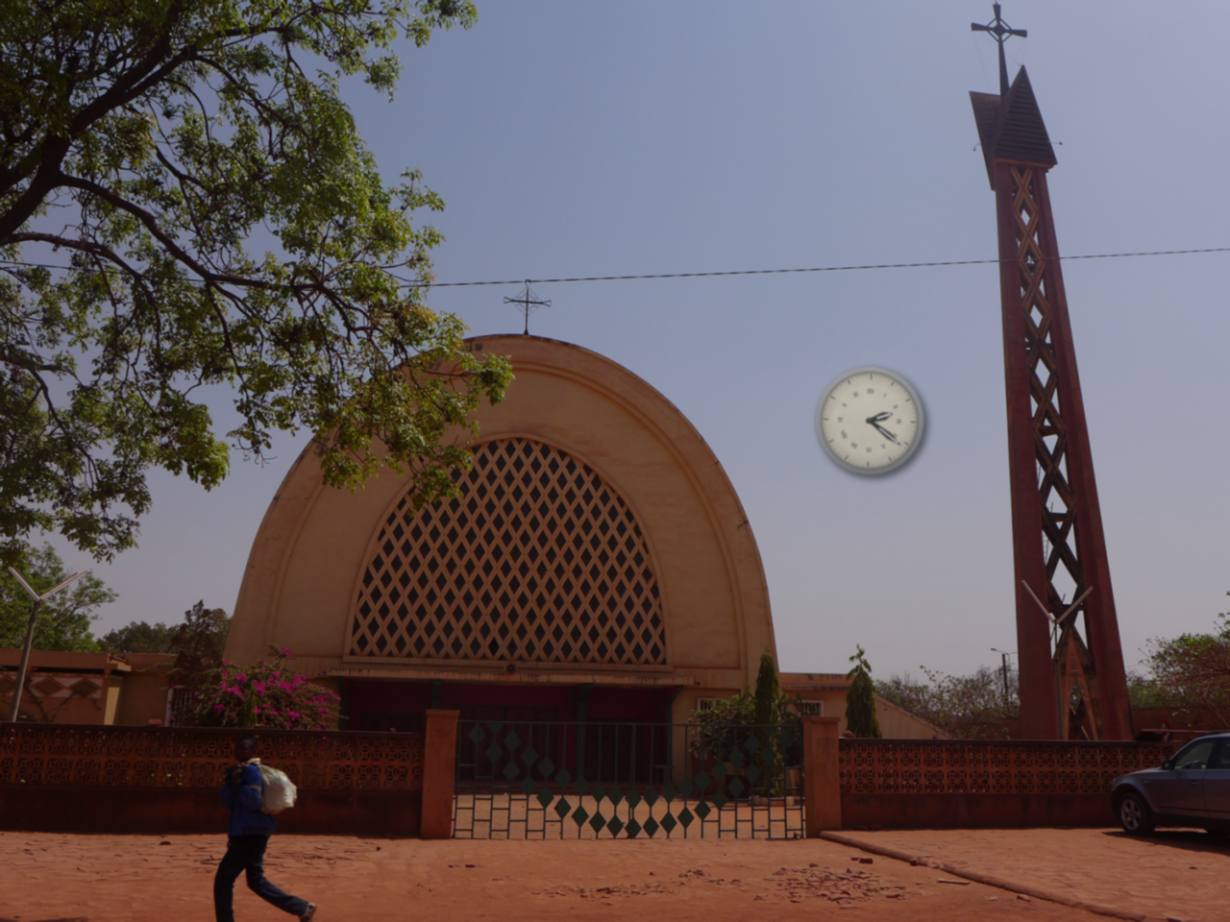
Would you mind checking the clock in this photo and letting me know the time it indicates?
2:21
